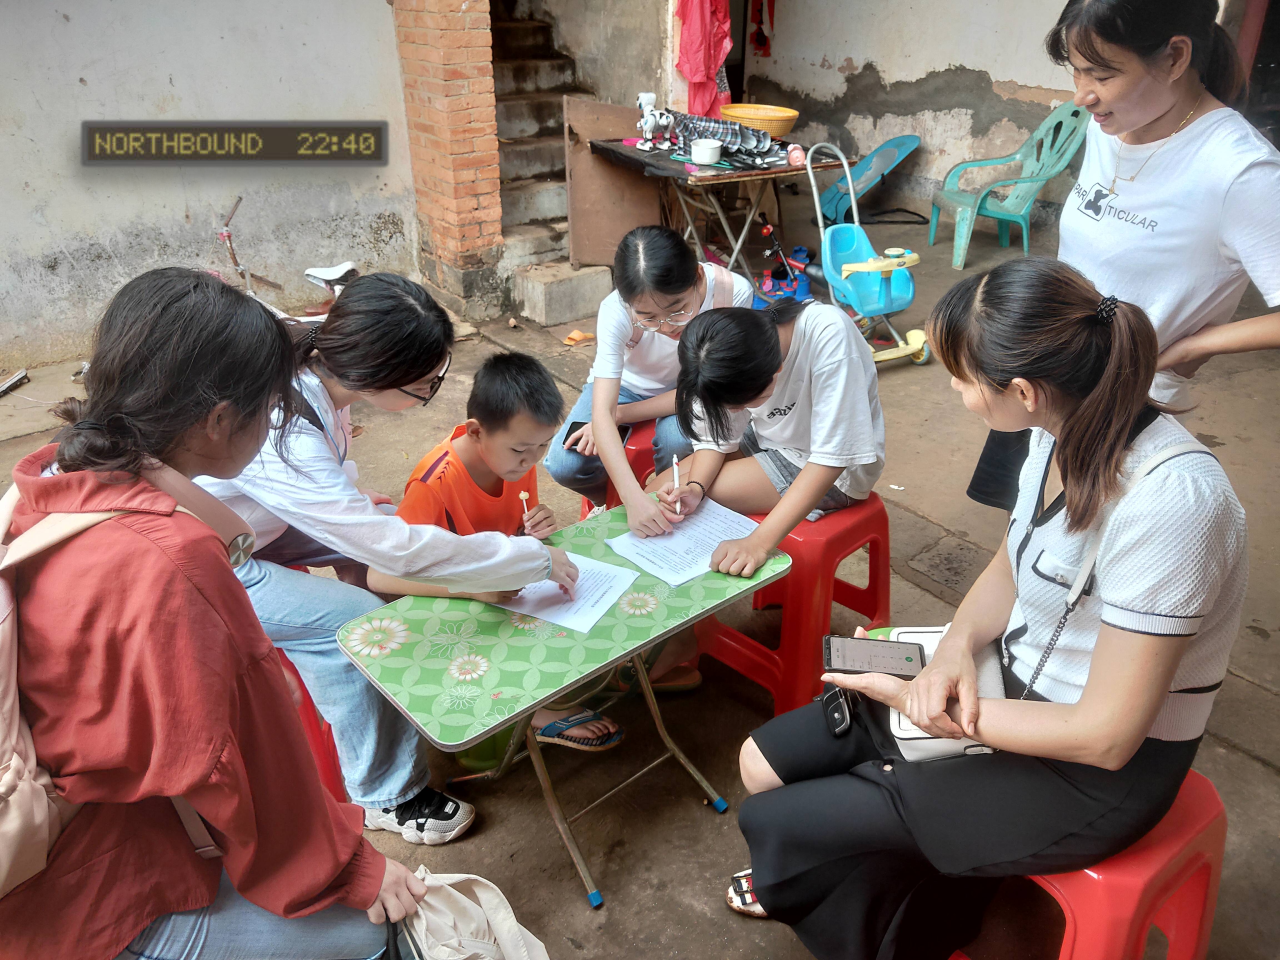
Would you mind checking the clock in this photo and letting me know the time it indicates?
22:40
